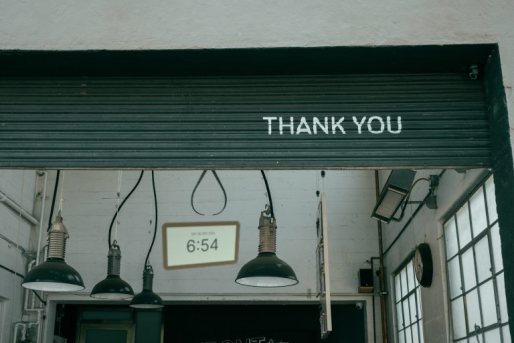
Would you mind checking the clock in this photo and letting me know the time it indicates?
6:54
